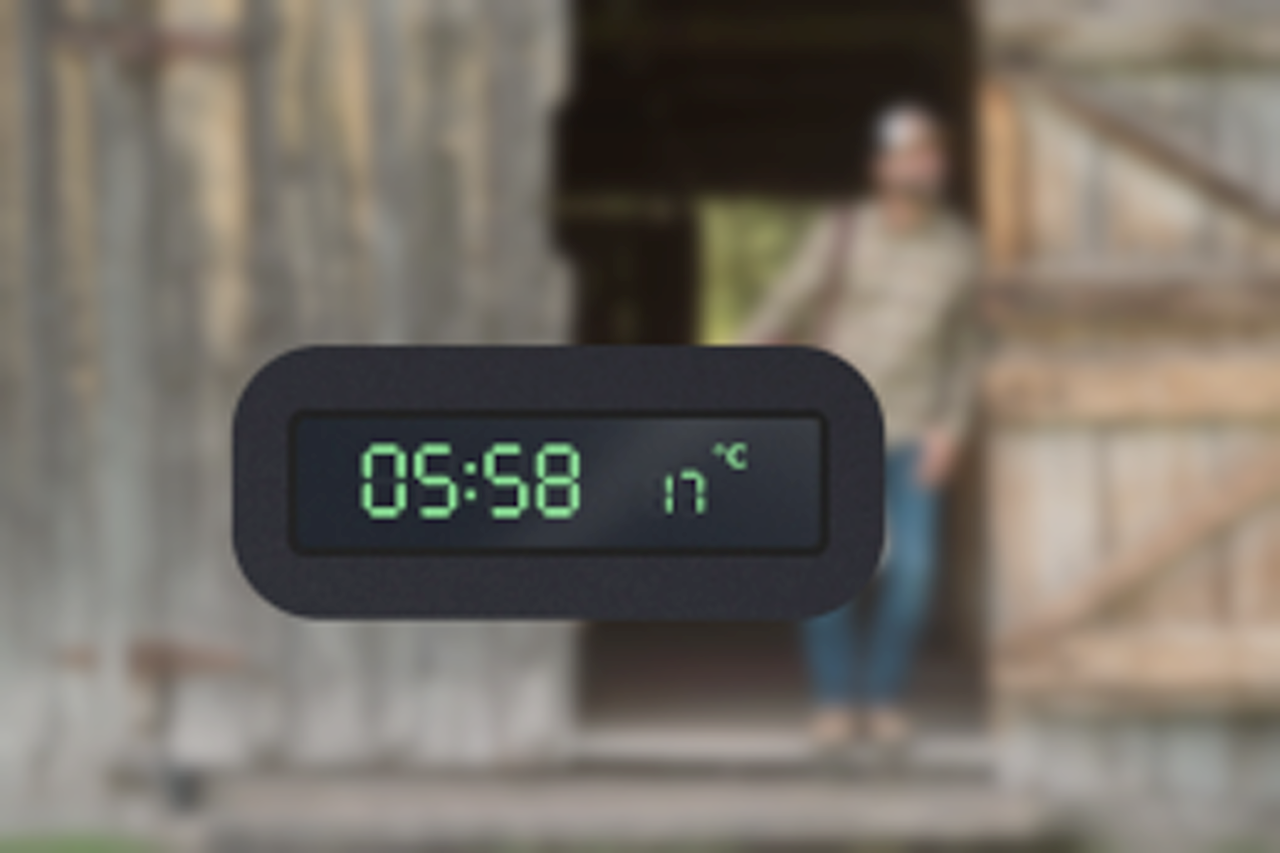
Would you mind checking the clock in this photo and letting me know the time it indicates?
5:58
